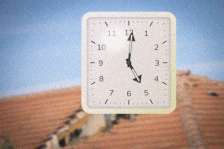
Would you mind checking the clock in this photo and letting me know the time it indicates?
5:01
